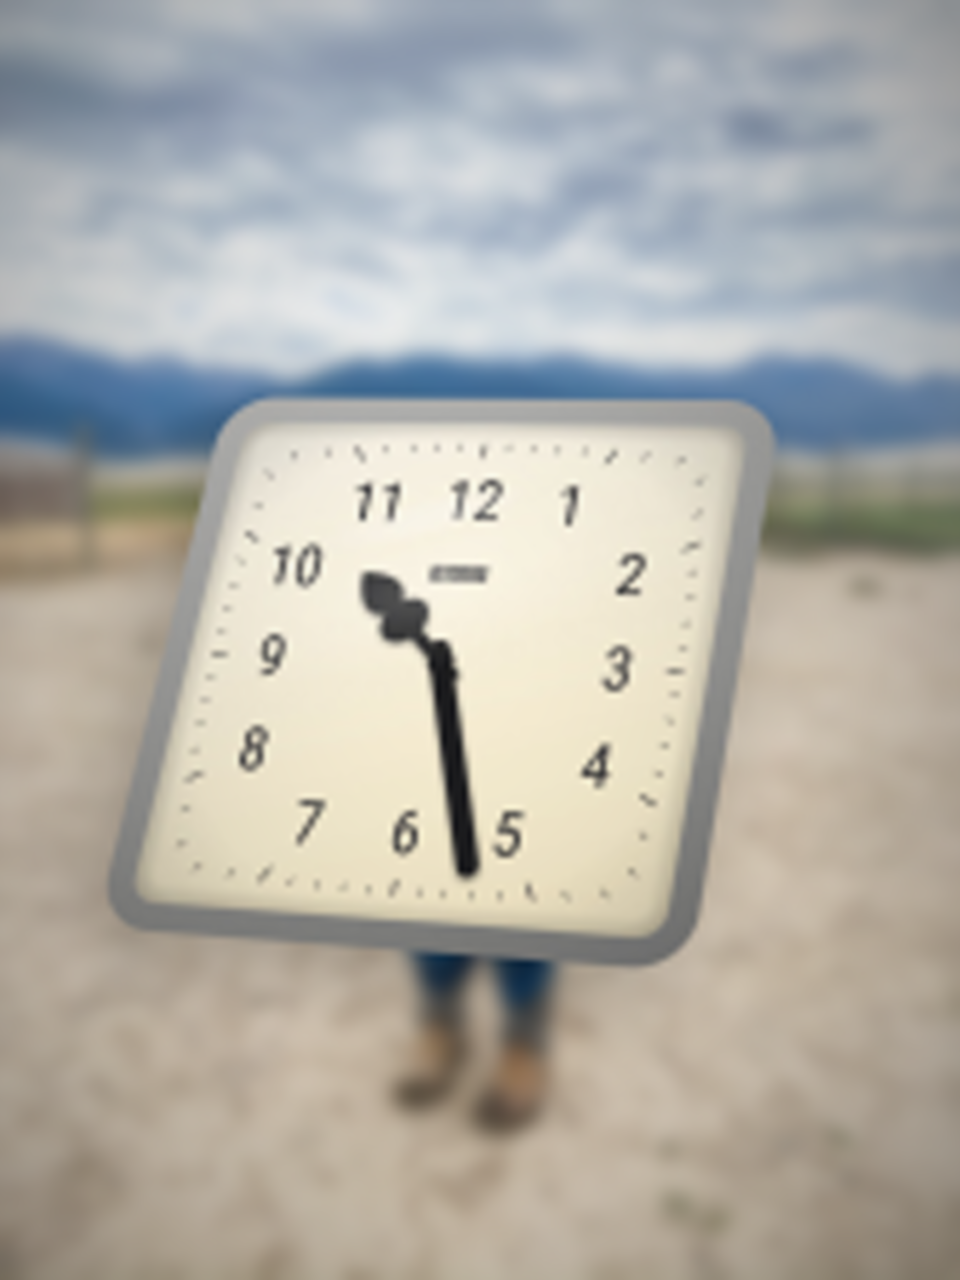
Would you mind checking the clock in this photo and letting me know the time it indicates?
10:27
